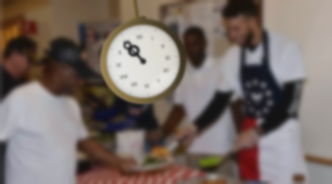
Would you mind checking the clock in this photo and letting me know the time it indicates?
10:54
